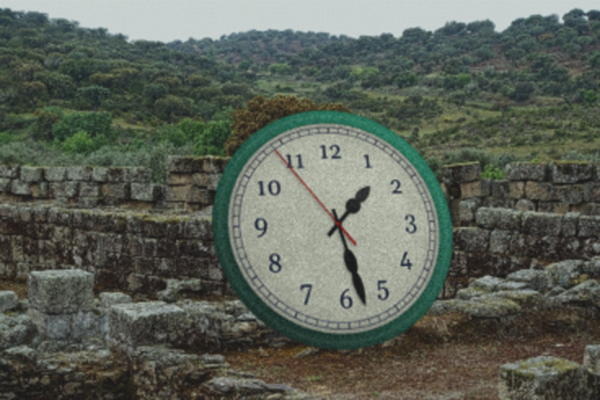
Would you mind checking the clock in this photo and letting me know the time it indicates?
1:27:54
